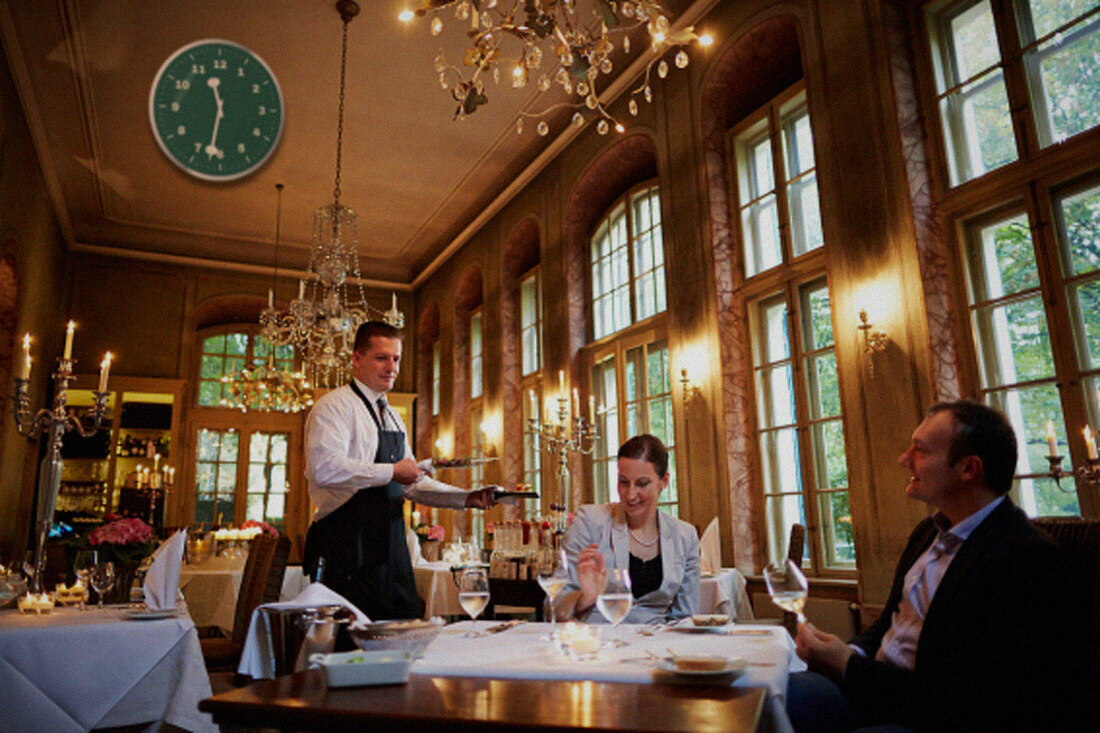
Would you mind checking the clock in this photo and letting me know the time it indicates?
11:32
